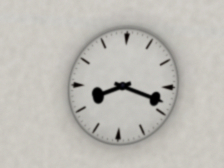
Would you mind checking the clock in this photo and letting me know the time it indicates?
8:18
